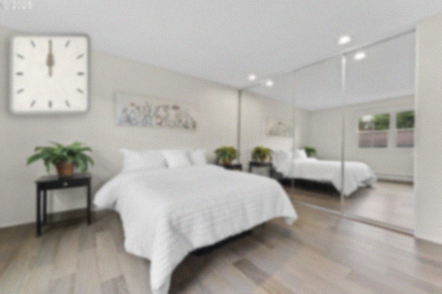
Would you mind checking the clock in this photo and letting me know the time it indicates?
12:00
